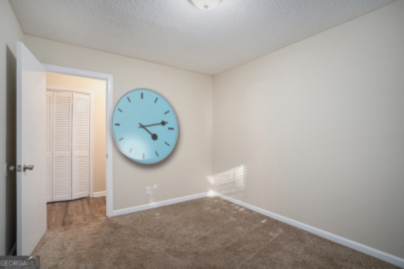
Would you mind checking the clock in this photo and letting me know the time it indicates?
4:13
